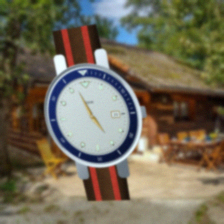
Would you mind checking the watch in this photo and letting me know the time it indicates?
4:57
